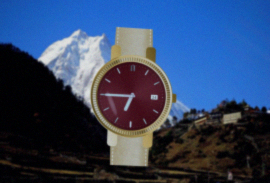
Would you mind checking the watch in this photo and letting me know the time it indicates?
6:45
